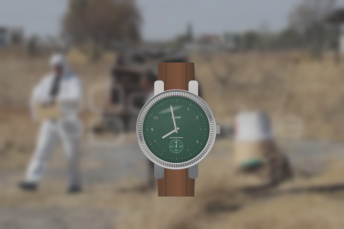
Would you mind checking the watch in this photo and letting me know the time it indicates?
7:58
